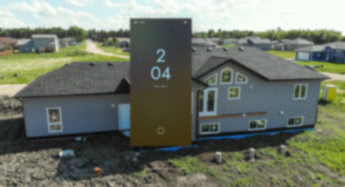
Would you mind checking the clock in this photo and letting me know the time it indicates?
2:04
